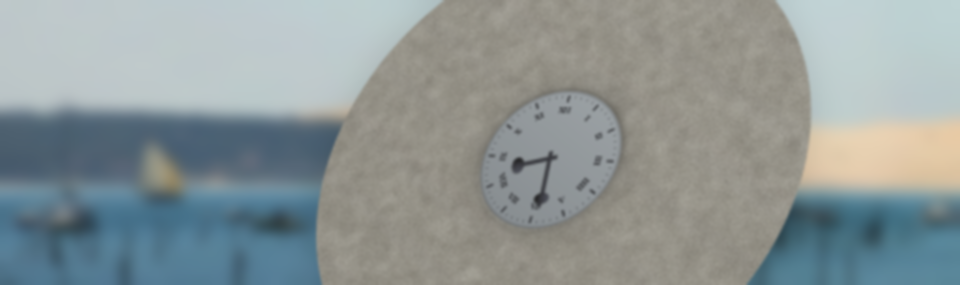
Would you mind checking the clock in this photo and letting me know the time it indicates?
8:29
